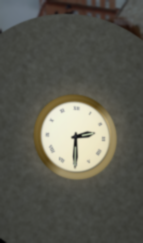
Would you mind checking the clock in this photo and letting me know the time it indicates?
2:30
